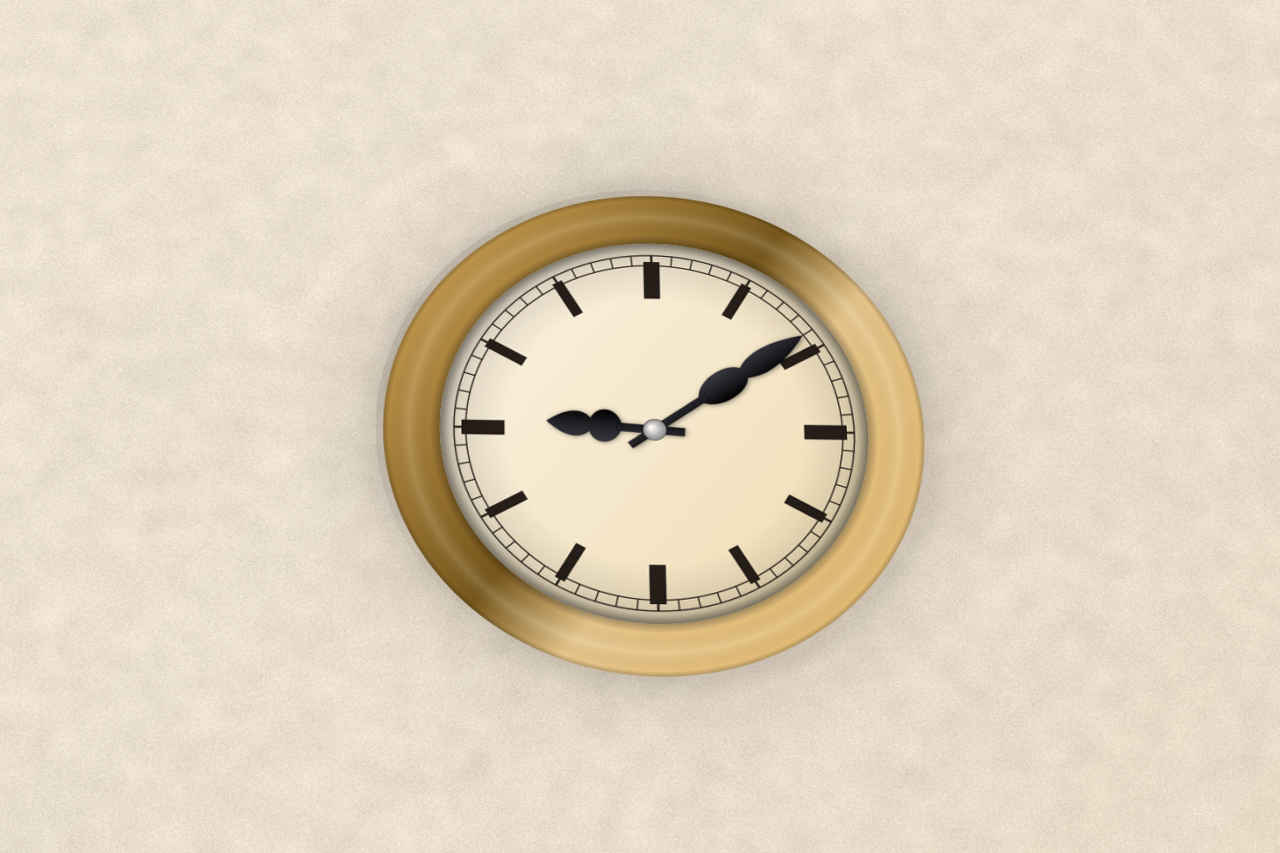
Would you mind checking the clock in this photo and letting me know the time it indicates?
9:09
